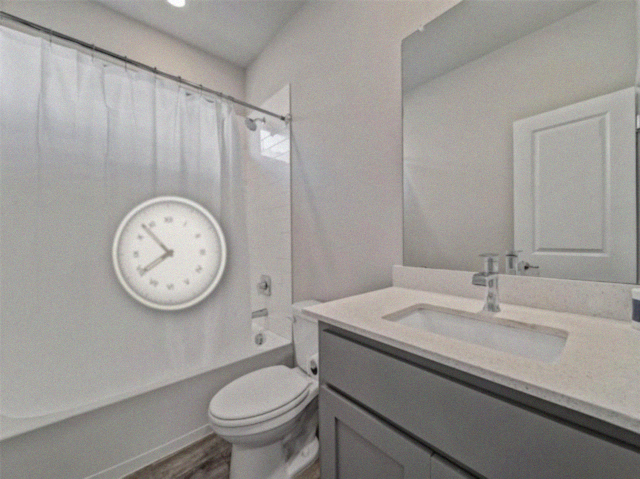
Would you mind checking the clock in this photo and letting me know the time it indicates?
7:53
